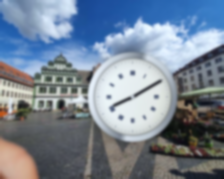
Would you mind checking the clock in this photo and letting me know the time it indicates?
8:10
